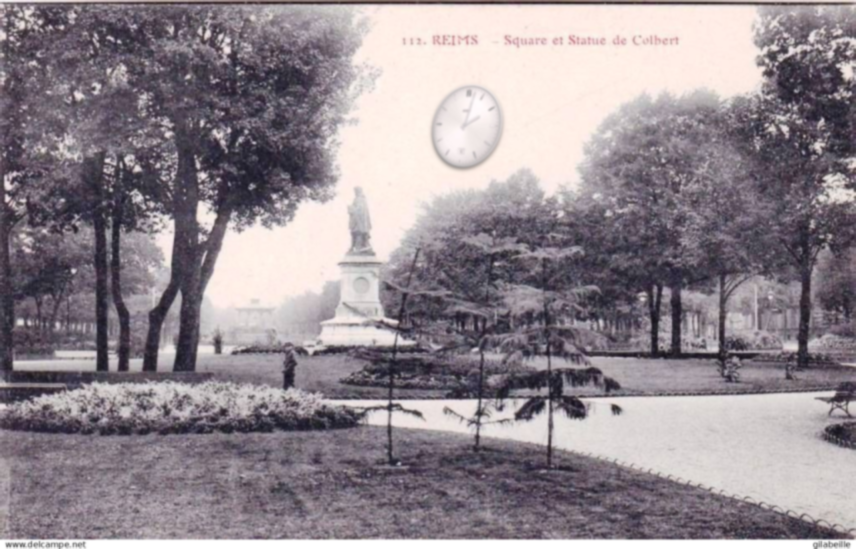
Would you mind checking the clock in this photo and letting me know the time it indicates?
2:02
